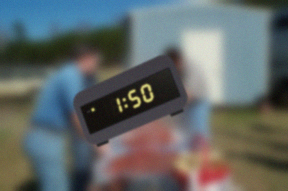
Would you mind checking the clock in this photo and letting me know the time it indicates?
1:50
